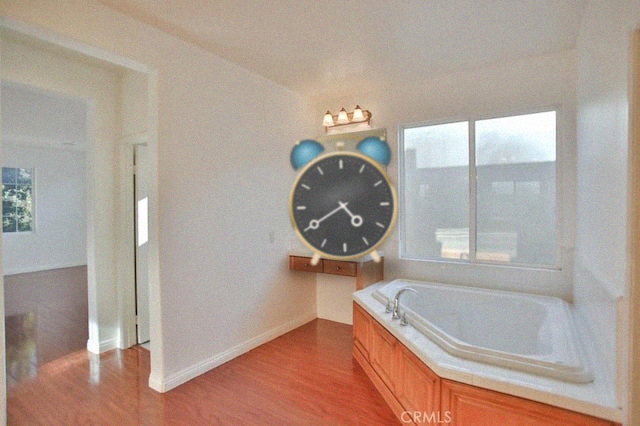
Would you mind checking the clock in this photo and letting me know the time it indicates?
4:40
